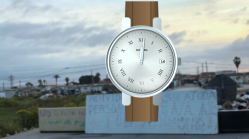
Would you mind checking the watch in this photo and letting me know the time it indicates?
12:01
